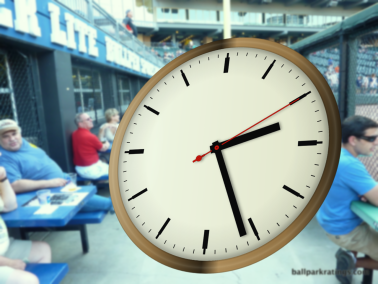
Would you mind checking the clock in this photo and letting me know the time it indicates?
2:26:10
